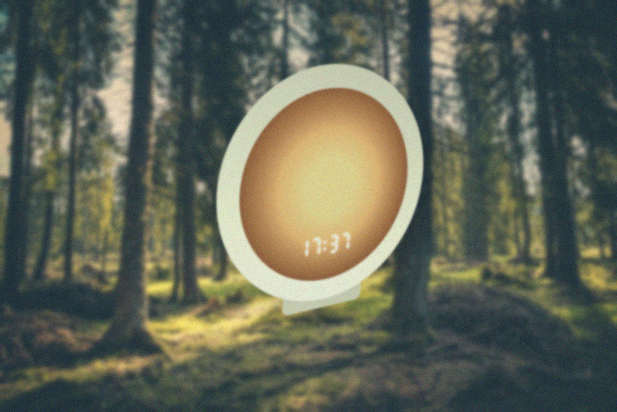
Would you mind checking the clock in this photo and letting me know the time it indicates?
17:37
